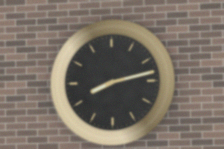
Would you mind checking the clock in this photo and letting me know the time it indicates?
8:13
